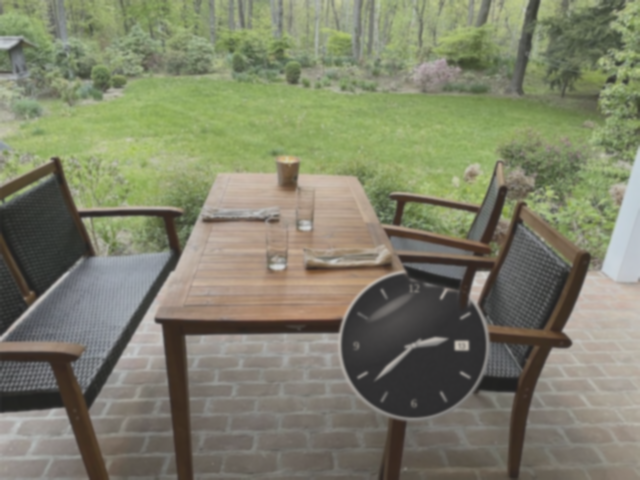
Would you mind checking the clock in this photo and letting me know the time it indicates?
2:38
